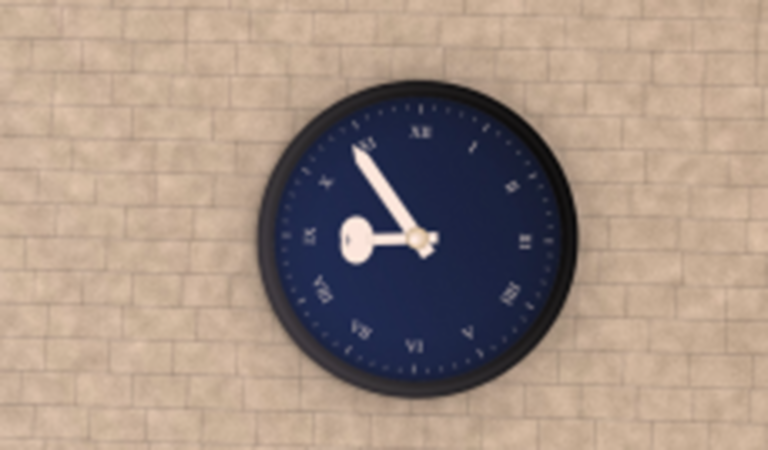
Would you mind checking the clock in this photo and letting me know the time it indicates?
8:54
